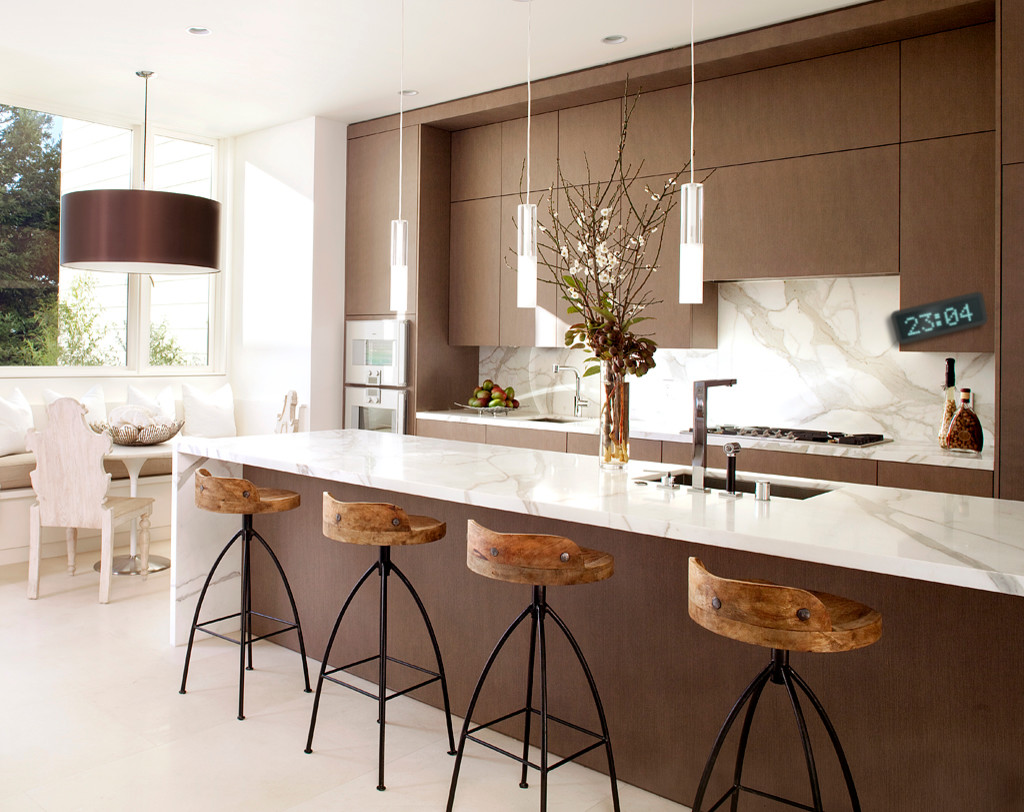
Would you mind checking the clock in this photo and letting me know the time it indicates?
23:04
